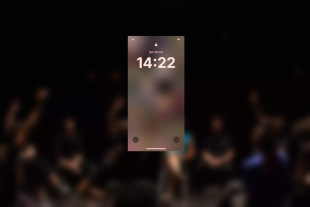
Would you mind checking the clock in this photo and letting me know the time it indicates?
14:22
